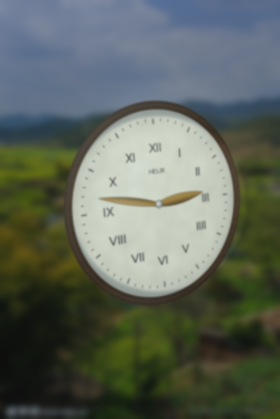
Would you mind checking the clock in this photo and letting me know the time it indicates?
2:47
